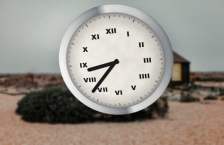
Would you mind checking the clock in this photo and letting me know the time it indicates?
8:37
